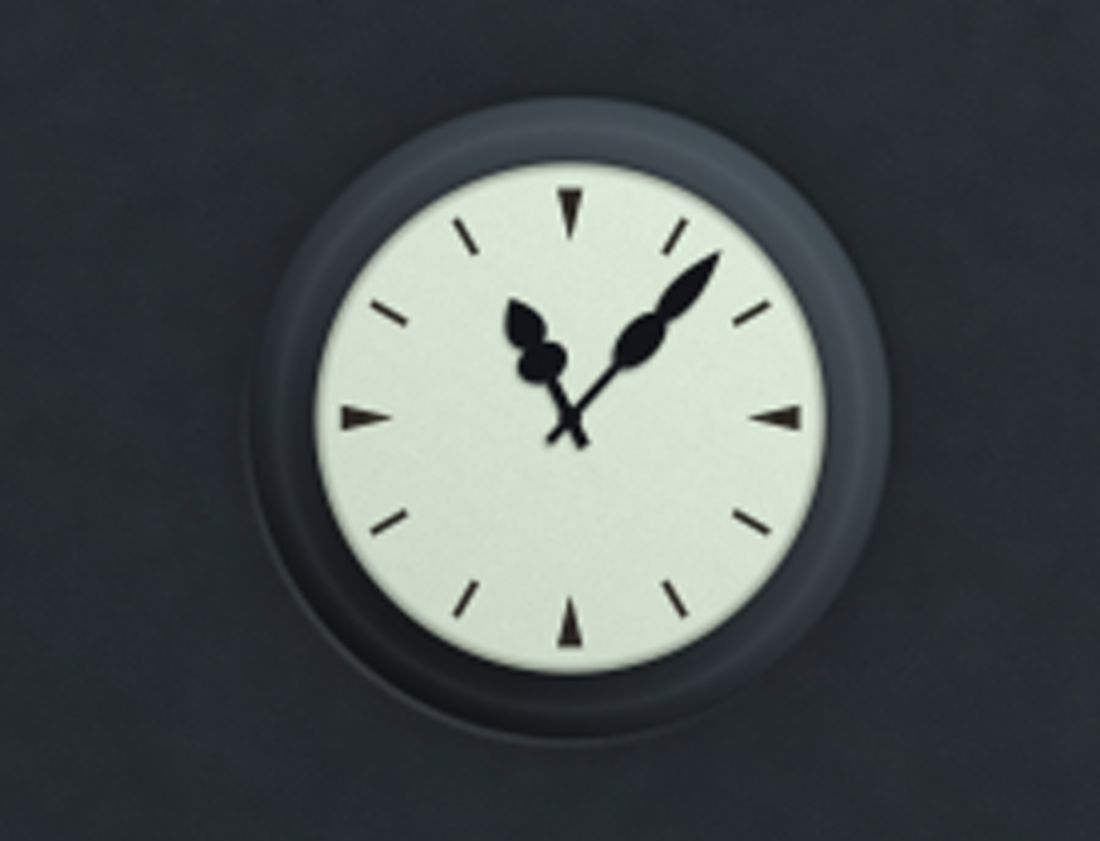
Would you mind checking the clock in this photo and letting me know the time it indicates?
11:07
